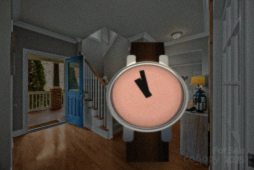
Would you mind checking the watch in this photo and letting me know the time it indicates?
10:58
